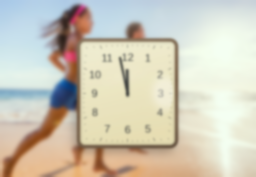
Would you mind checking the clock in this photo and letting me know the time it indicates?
11:58
